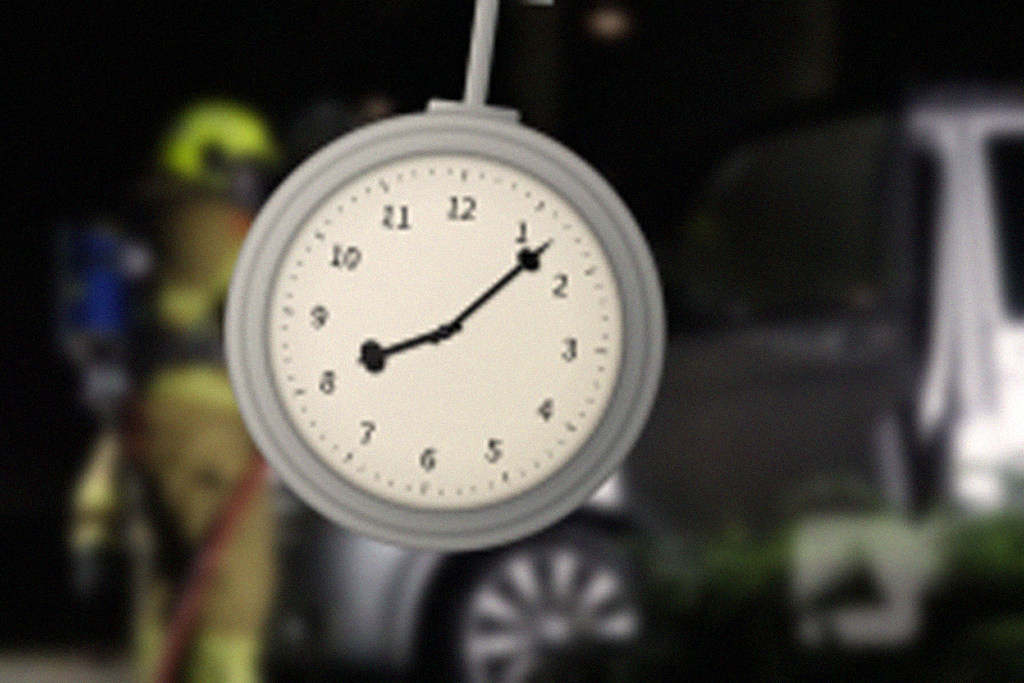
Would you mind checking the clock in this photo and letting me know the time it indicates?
8:07
